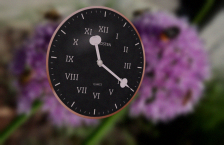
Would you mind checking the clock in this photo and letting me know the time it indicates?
11:20
